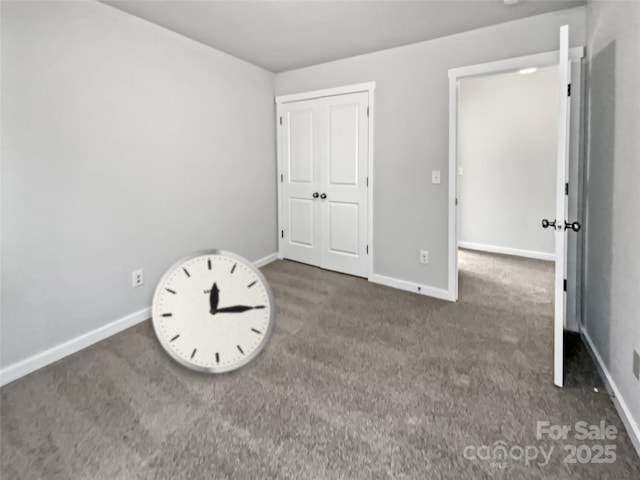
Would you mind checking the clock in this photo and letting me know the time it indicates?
12:15
